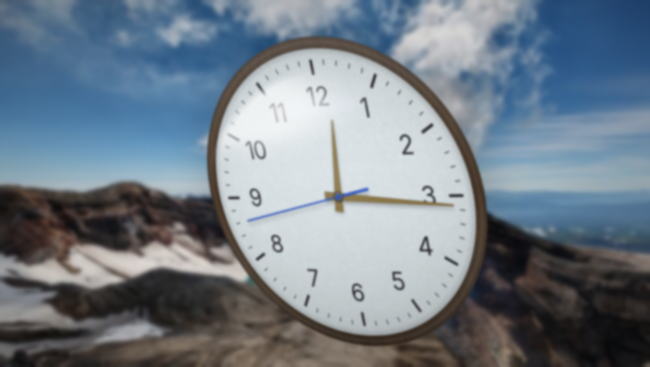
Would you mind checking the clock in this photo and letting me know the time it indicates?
12:15:43
